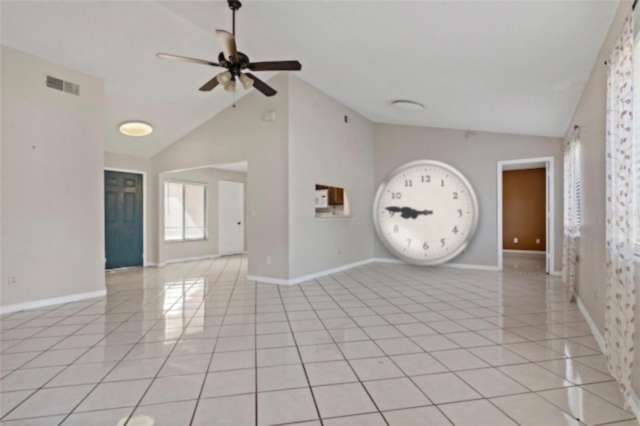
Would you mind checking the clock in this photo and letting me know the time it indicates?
8:46
